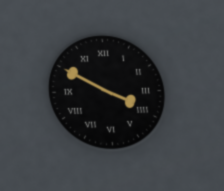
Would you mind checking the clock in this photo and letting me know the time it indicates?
3:50
